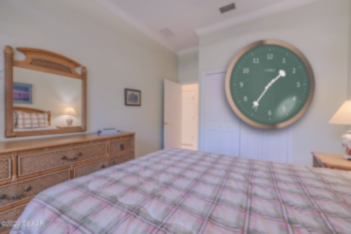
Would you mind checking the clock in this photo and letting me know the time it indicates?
1:36
